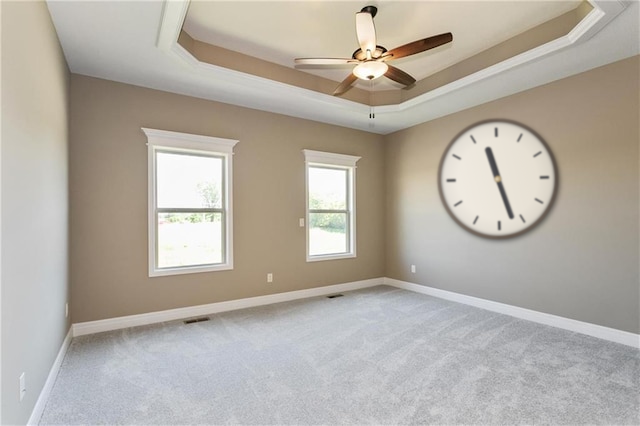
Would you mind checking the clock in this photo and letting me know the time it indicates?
11:27
